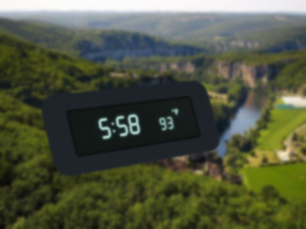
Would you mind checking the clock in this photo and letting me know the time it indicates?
5:58
